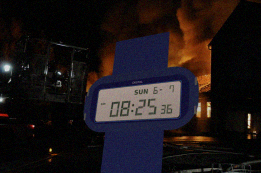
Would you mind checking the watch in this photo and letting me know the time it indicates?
8:25:36
